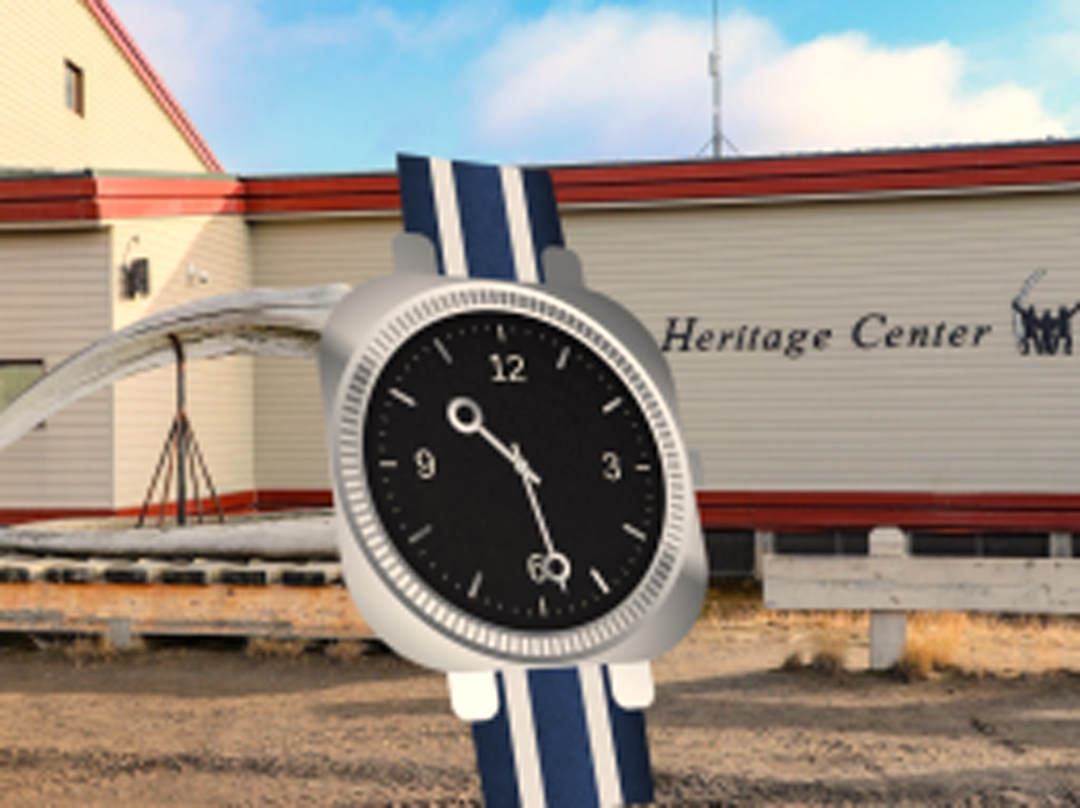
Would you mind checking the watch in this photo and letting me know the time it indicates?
10:28
